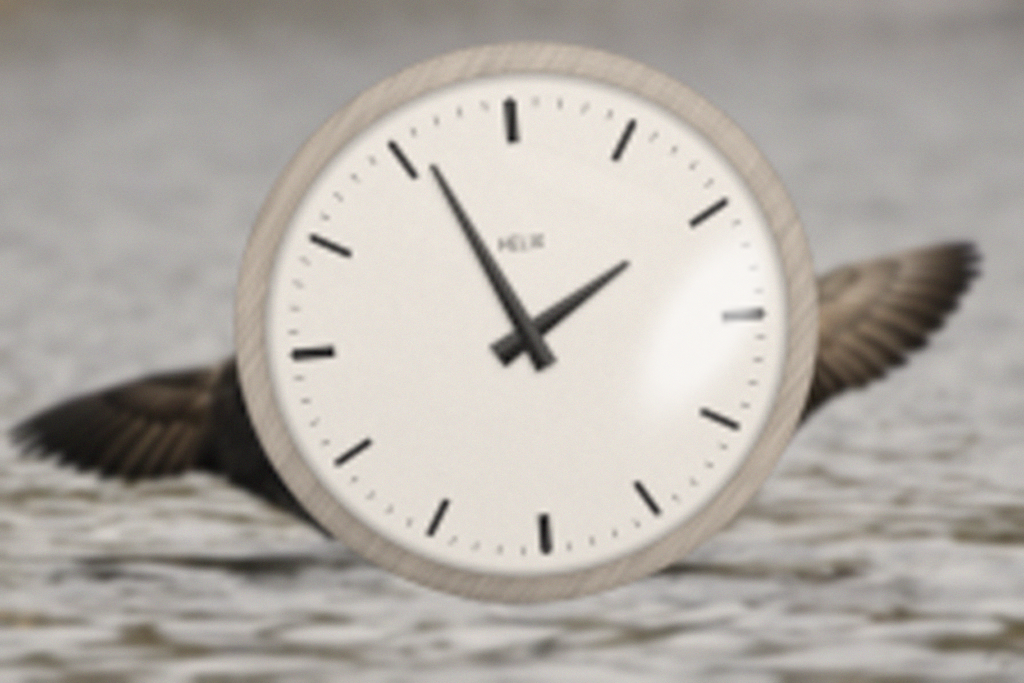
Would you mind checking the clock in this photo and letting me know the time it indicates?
1:56
